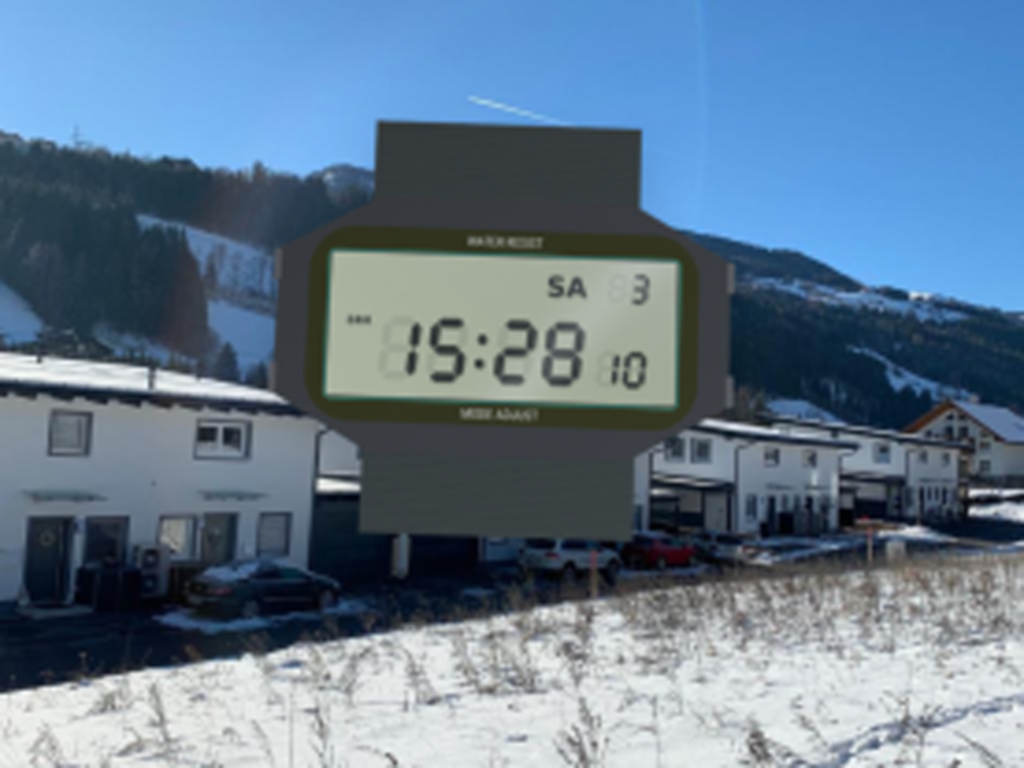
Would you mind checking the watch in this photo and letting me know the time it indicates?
15:28:10
